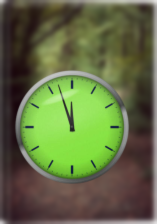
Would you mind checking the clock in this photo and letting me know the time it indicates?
11:57
